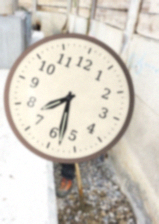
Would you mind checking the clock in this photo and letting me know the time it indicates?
7:28
